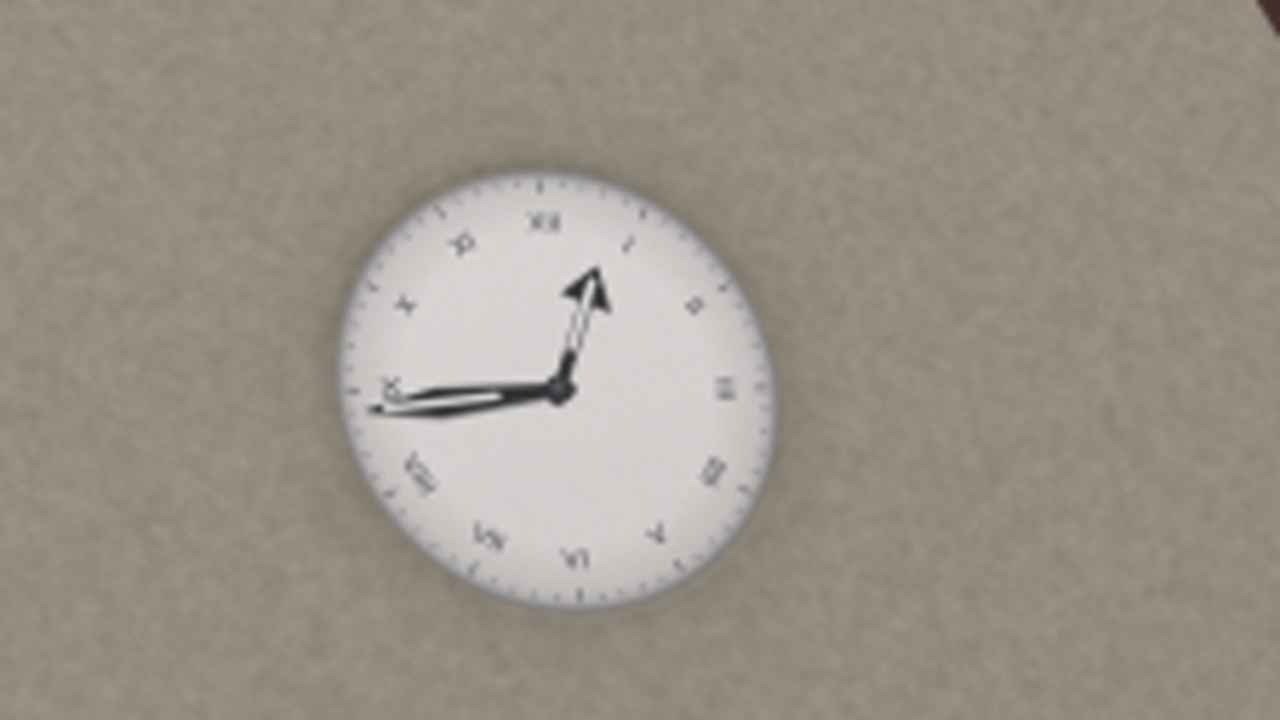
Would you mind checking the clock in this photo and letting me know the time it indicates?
12:44
